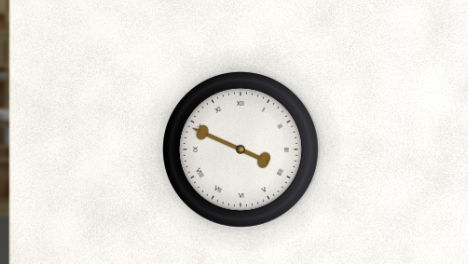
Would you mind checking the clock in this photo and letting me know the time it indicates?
3:49
